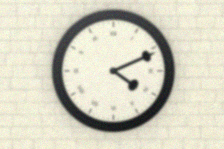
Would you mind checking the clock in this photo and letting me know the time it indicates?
4:11
